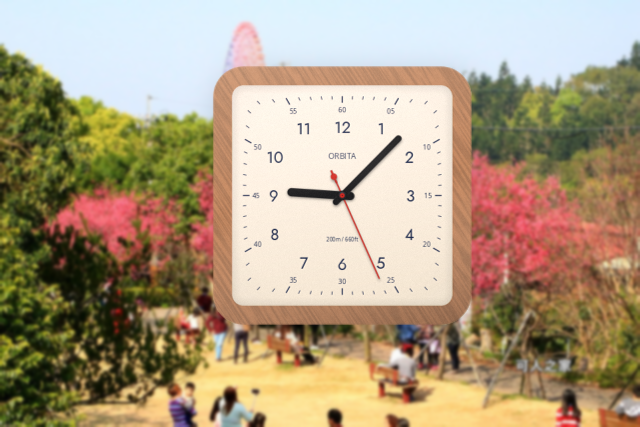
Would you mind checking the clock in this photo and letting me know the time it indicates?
9:07:26
